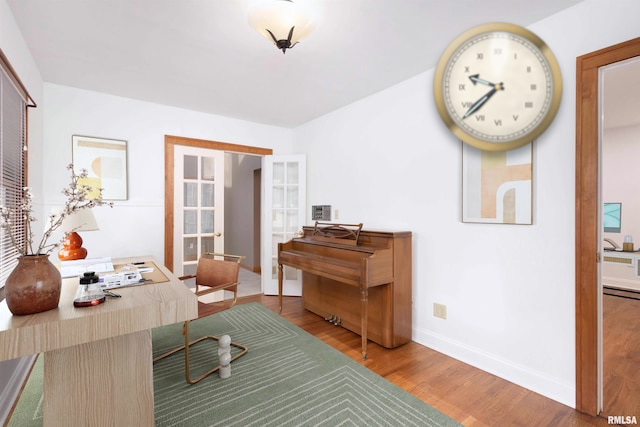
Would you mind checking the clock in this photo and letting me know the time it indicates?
9:38
